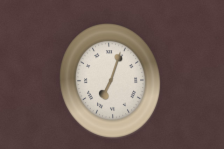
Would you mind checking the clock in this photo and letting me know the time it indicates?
7:04
